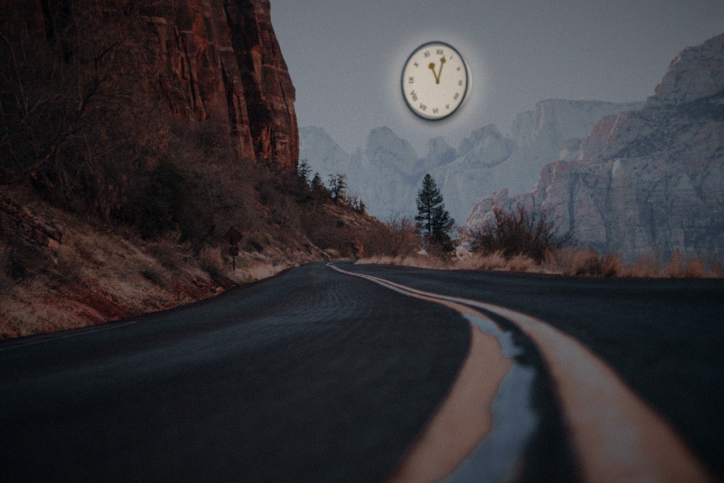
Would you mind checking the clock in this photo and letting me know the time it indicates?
11:02
